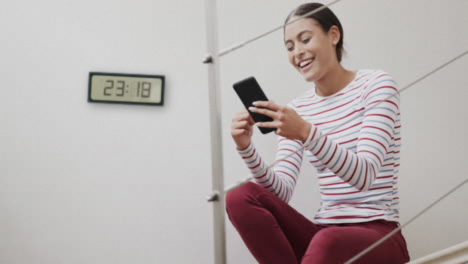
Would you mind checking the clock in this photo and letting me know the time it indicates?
23:18
